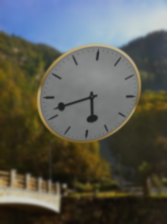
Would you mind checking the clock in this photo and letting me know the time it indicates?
5:42
